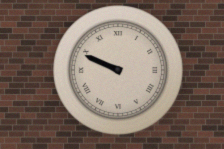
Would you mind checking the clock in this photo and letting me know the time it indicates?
9:49
